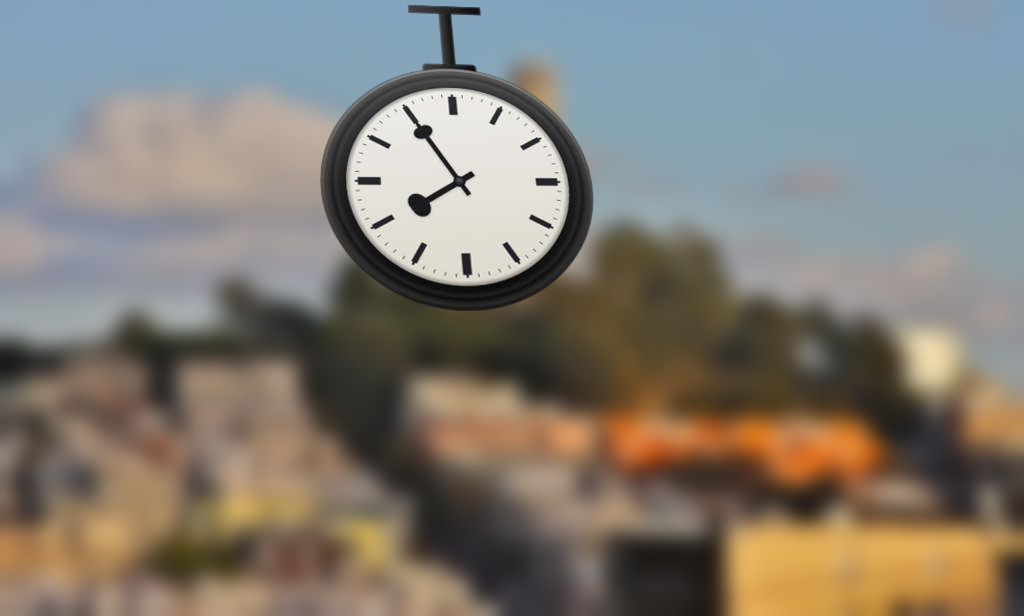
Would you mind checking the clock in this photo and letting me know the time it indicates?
7:55
